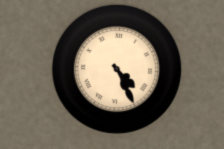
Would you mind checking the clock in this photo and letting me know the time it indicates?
4:25
